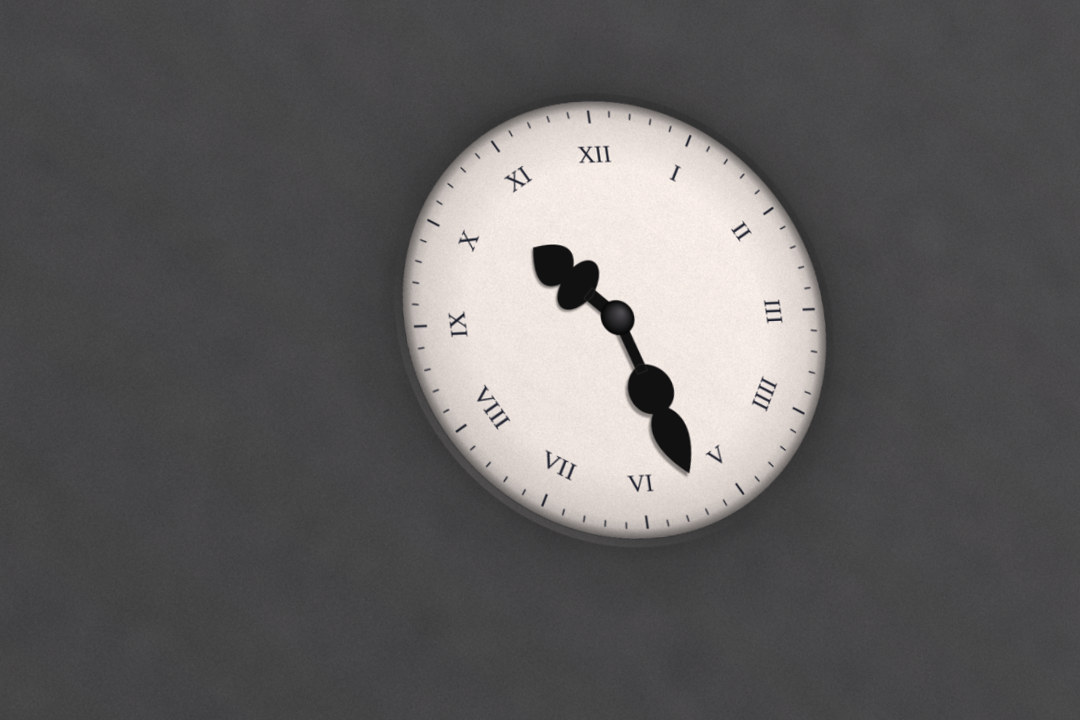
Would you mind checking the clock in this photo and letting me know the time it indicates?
10:27
